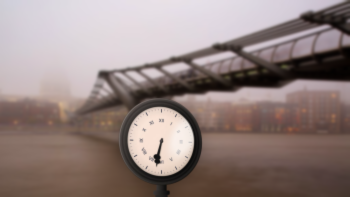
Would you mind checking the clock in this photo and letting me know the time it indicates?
6:32
